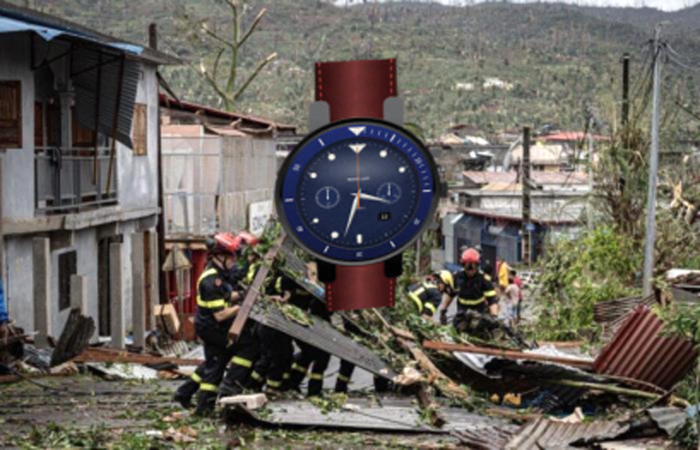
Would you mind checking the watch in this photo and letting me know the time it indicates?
3:33
